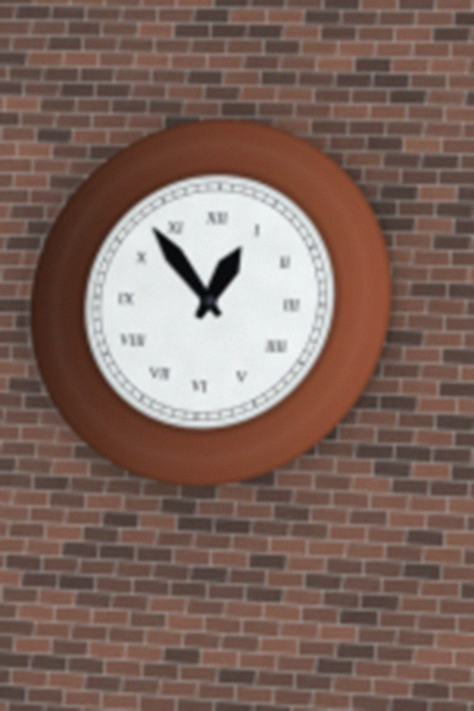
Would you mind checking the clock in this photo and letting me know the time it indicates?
12:53
